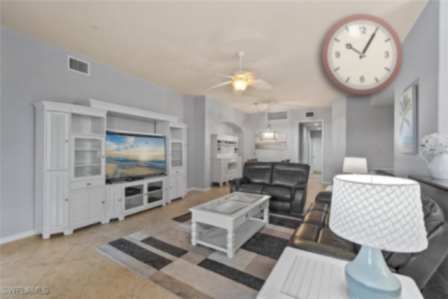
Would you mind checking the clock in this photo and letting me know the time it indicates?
10:05
